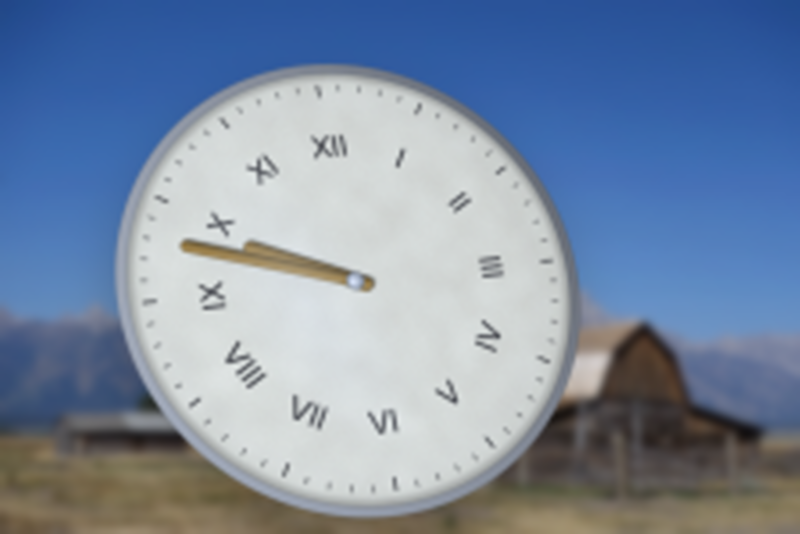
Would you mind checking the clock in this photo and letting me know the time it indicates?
9:48
